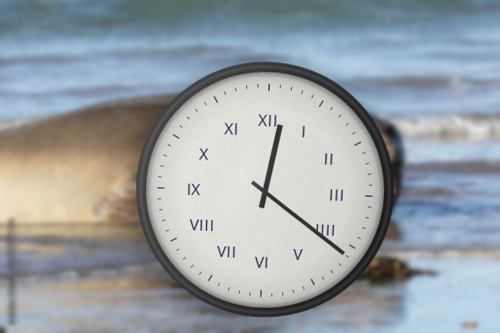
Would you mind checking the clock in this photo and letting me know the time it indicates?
12:21
